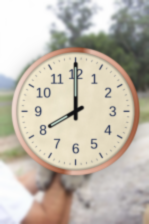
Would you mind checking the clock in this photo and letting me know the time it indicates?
8:00
